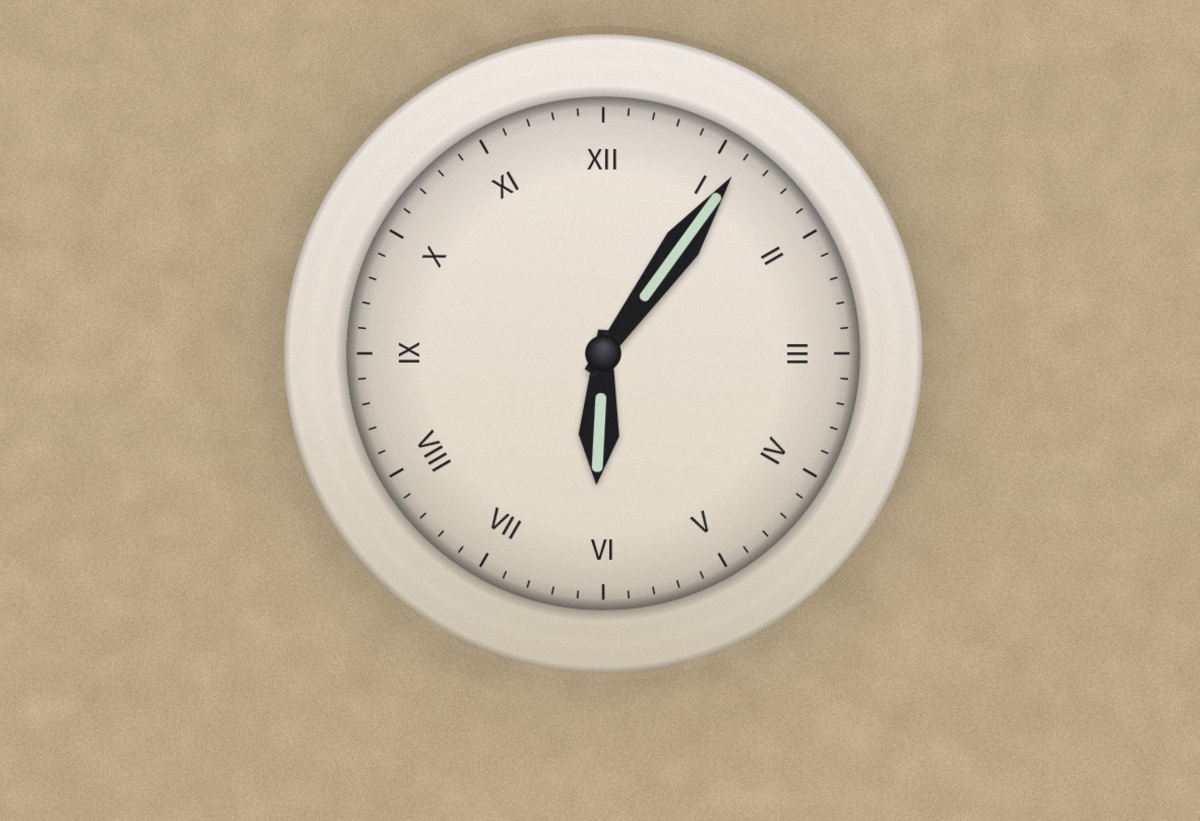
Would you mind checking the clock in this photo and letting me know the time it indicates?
6:06
